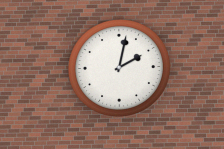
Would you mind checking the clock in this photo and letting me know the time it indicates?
2:02
